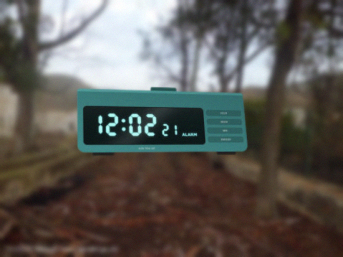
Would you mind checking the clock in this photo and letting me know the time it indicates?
12:02:21
